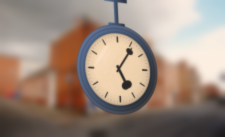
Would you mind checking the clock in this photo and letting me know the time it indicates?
5:06
